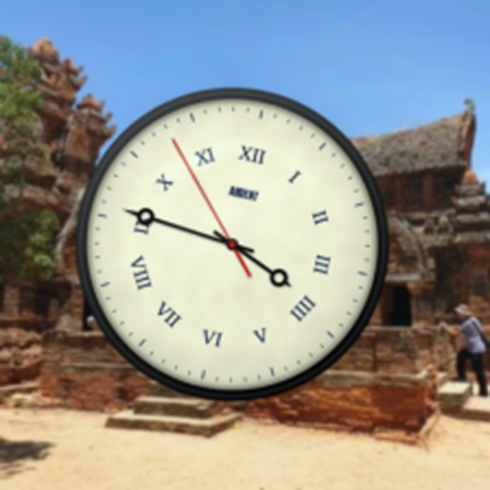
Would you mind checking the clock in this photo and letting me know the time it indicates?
3:45:53
